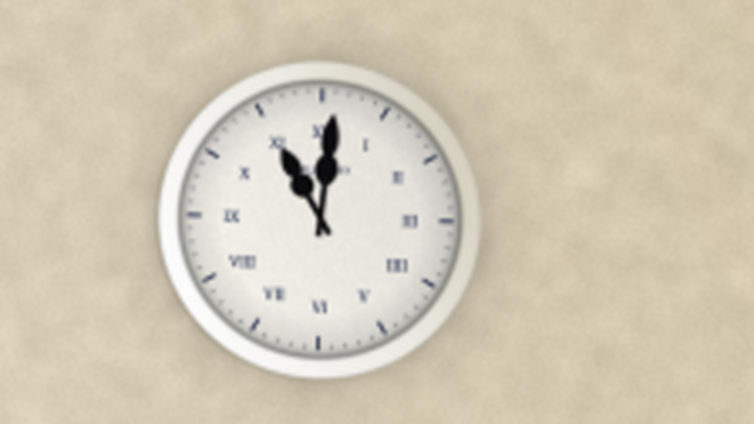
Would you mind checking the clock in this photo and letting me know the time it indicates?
11:01
